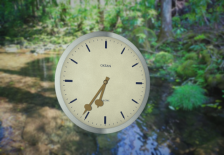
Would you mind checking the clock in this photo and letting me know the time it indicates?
6:36
